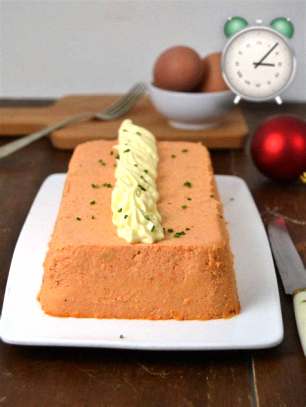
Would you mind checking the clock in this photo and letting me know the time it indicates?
3:07
